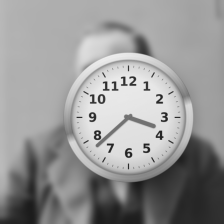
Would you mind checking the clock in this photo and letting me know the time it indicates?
3:38
